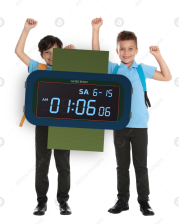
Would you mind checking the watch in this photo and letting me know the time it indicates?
1:06:06
